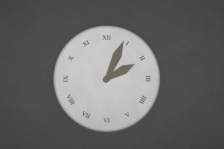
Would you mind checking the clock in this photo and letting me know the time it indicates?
2:04
